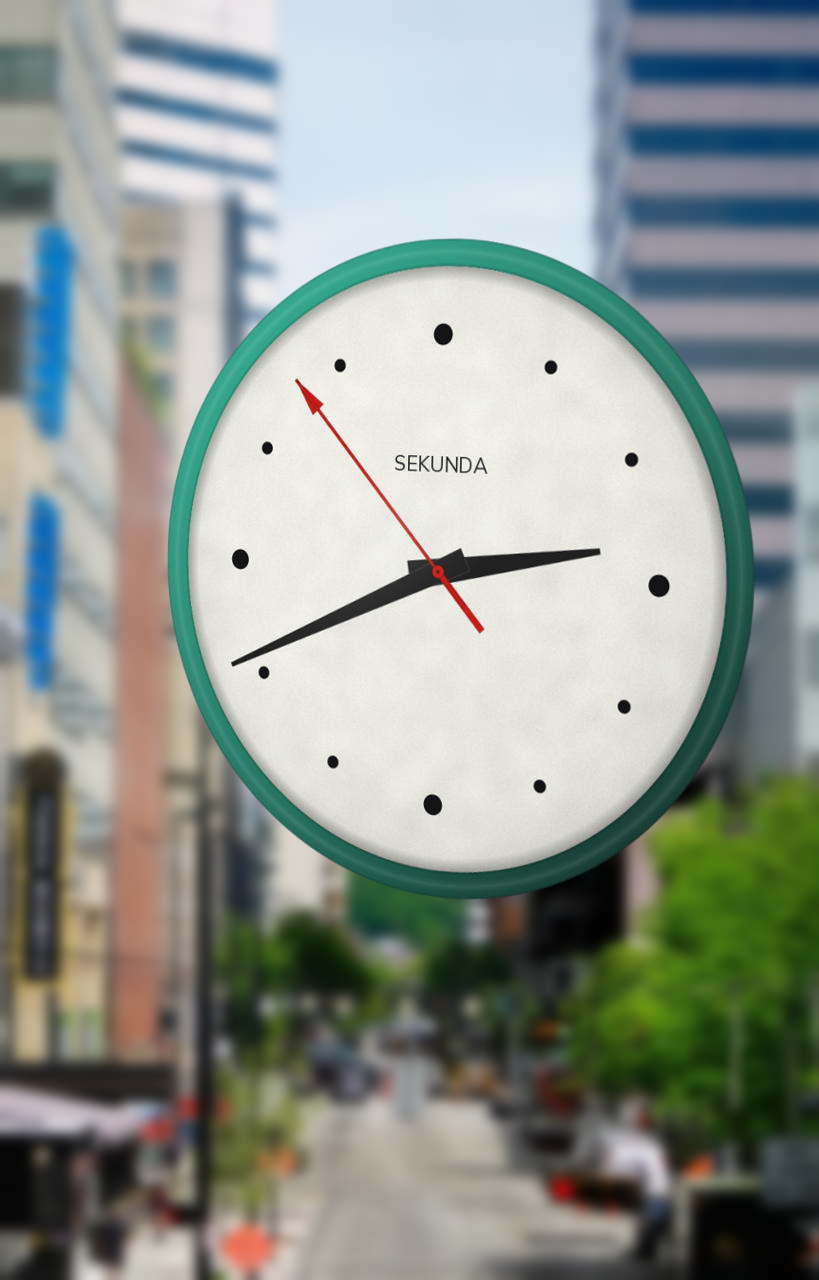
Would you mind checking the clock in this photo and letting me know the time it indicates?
2:40:53
